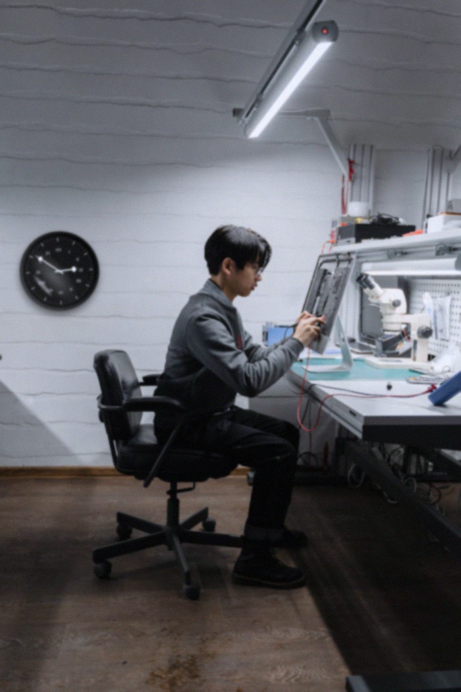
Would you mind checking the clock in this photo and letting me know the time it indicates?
2:51
